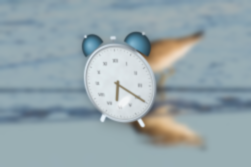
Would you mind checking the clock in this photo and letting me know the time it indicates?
6:20
